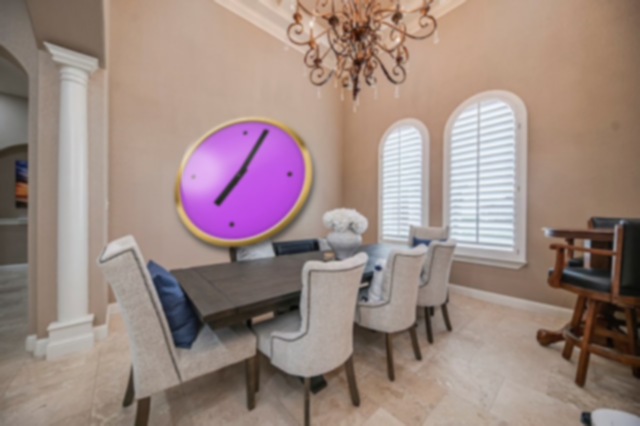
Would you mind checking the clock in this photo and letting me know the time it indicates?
7:04
